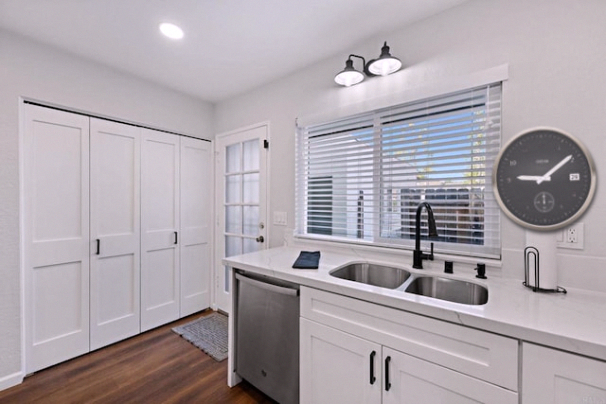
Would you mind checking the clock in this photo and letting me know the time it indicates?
9:09
